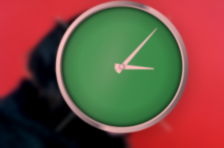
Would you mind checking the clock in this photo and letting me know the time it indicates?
3:07
